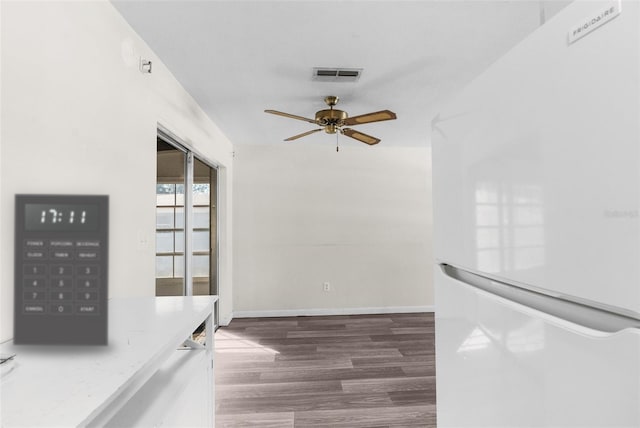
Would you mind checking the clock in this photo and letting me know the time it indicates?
17:11
